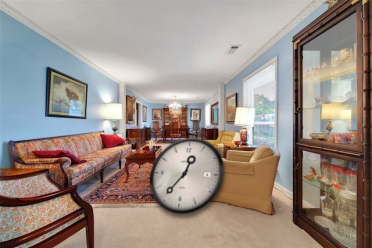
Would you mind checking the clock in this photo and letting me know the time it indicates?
12:36
